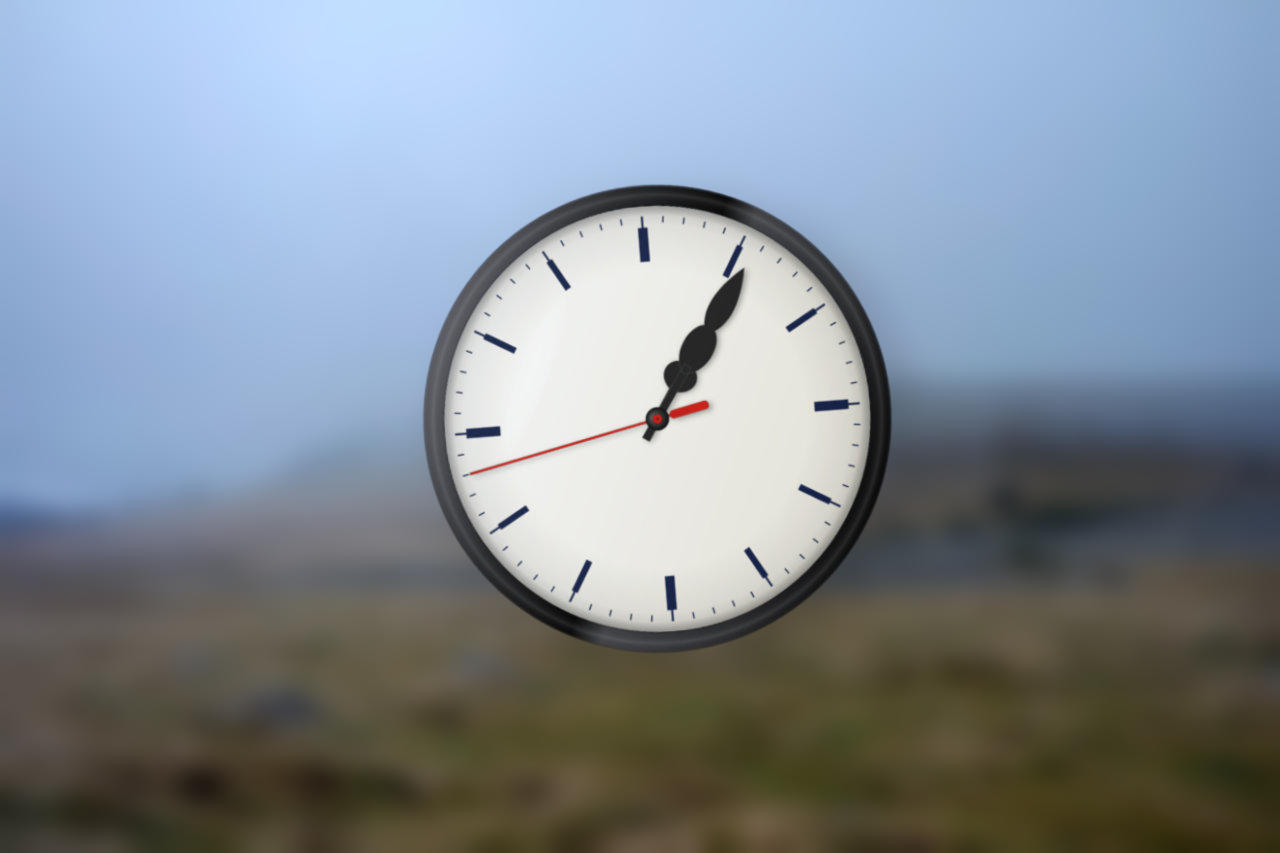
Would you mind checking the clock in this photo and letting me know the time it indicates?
1:05:43
